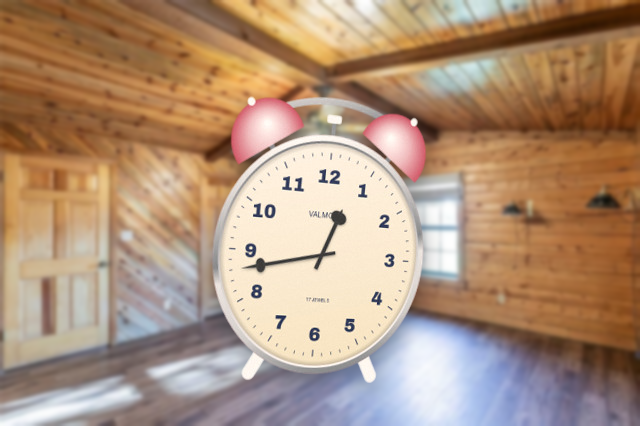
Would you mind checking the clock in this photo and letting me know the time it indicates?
12:43
